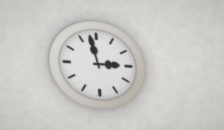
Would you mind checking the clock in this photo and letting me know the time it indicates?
2:58
